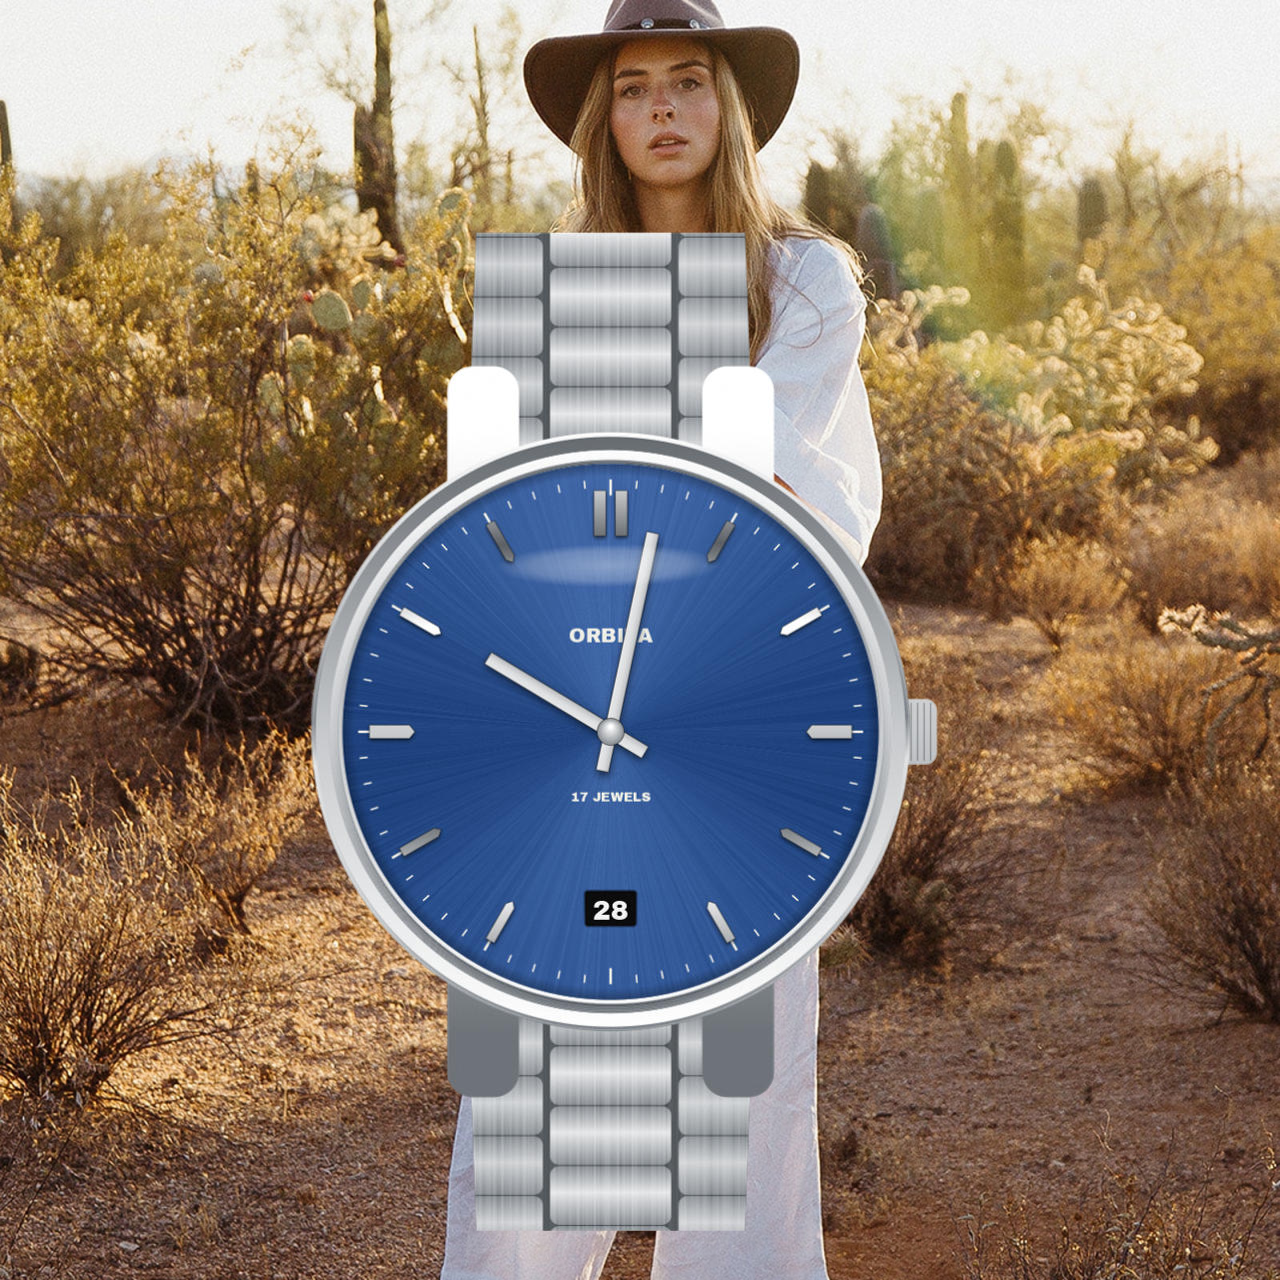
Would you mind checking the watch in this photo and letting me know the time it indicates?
10:02
